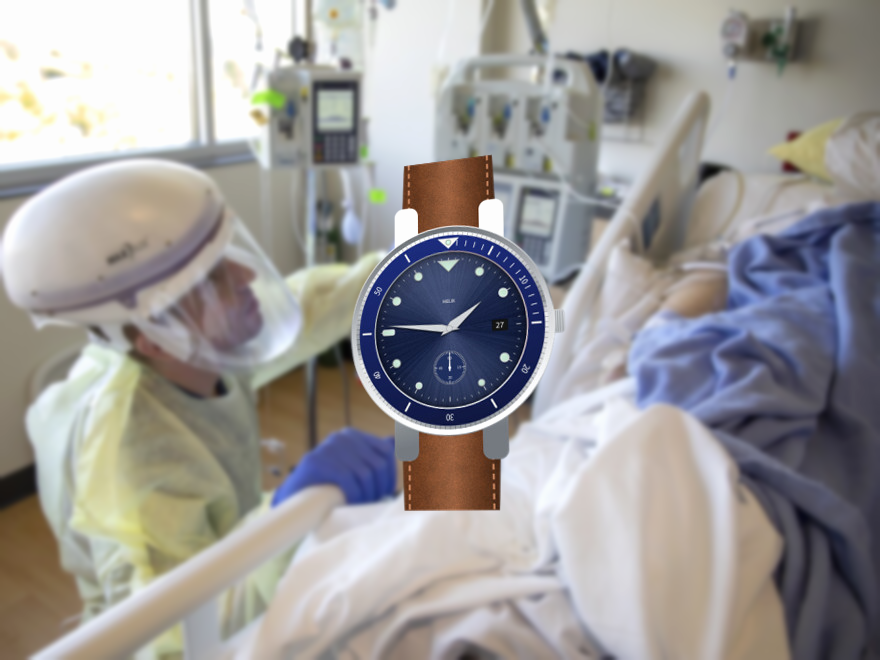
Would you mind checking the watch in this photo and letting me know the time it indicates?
1:46
